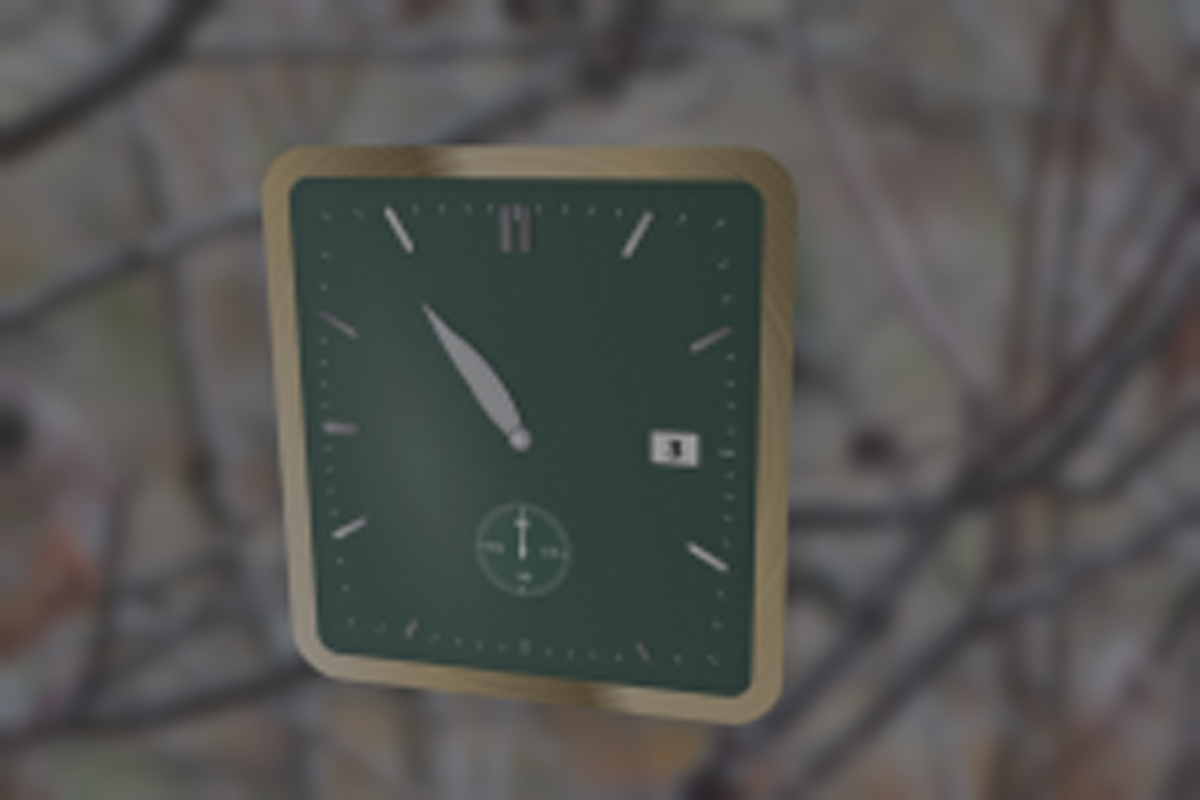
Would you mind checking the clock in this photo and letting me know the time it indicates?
10:54
